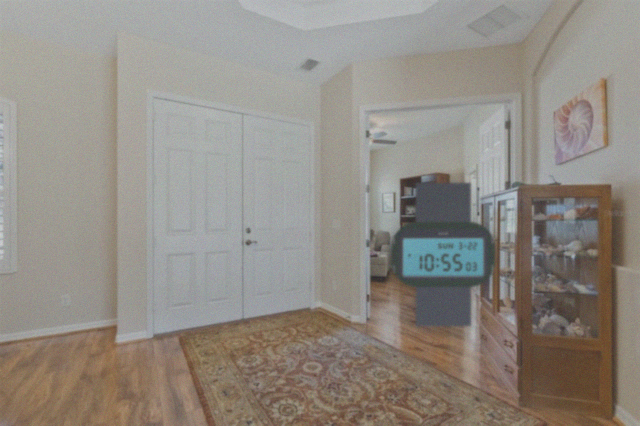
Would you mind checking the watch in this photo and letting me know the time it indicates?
10:55
